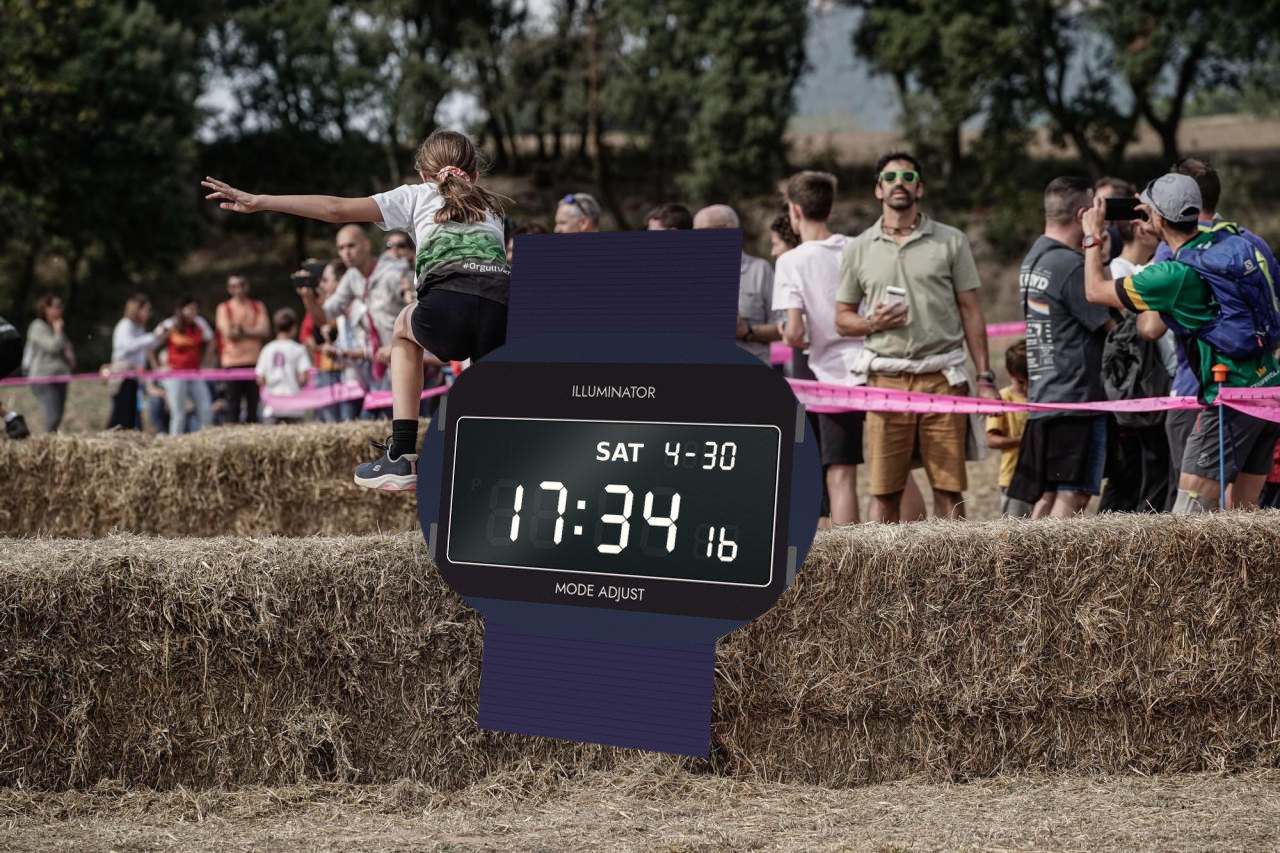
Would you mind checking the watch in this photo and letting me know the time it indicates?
17:34:16
